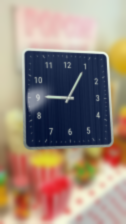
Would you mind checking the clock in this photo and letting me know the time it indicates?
9:05
